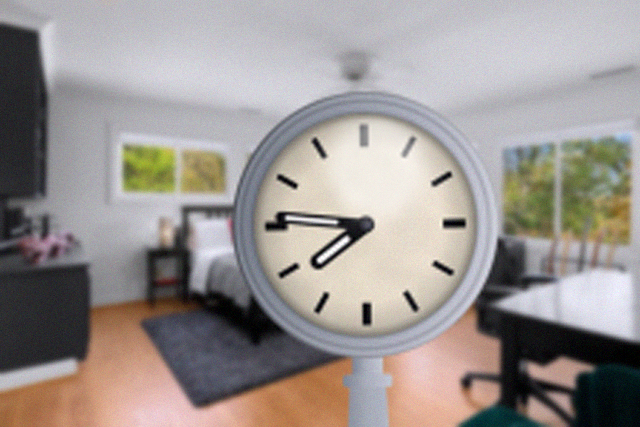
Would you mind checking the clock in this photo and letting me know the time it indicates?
7:46
